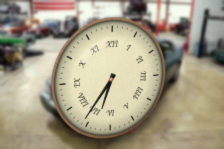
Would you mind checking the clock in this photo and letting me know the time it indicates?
6:36
